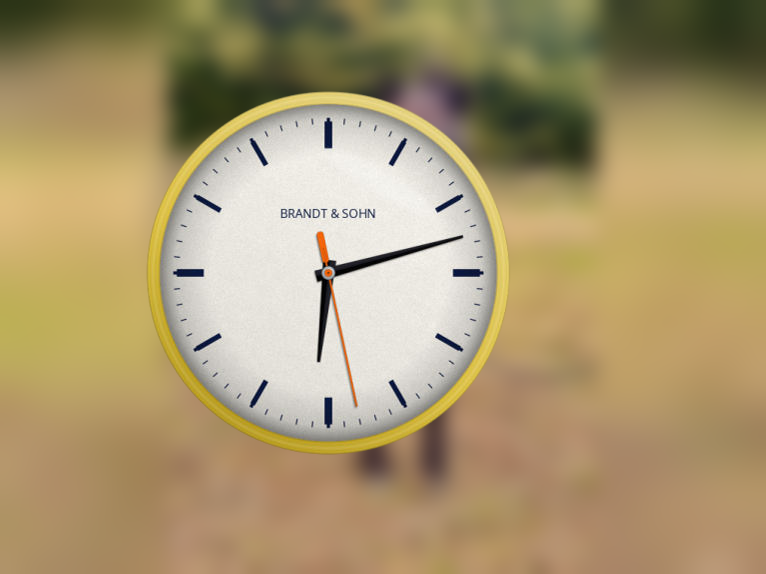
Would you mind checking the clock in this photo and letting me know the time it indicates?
6:12:28
